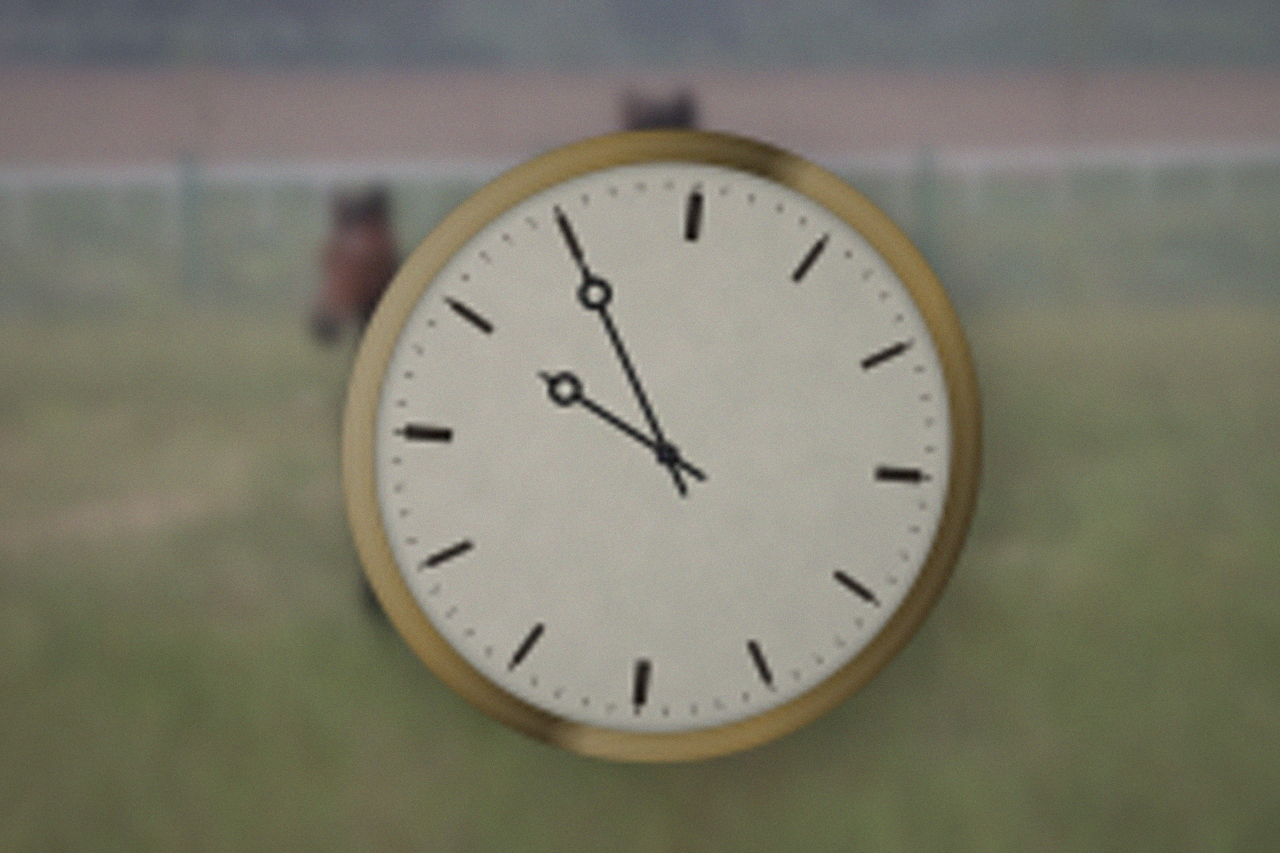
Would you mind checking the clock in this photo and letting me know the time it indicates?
9:55
